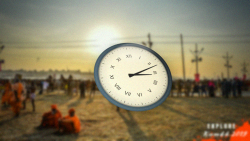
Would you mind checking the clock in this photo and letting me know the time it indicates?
3:12
